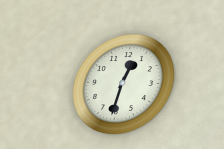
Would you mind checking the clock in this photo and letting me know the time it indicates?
12:31
